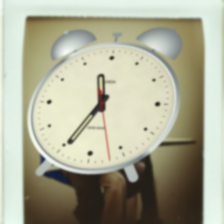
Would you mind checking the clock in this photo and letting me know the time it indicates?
11:34:27
